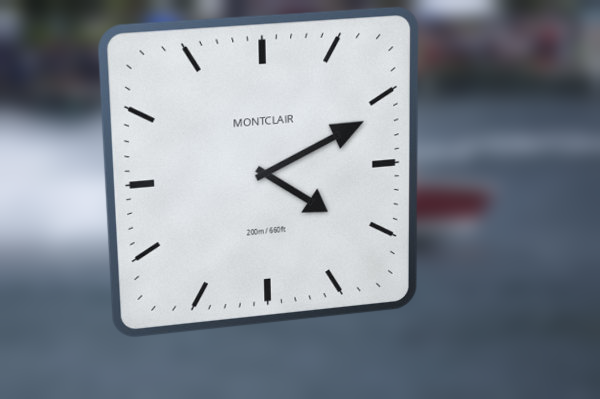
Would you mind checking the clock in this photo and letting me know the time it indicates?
4:11
